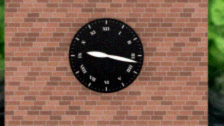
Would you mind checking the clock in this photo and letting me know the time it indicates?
9:17
